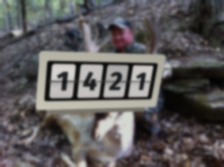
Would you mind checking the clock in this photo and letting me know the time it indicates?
14:21
